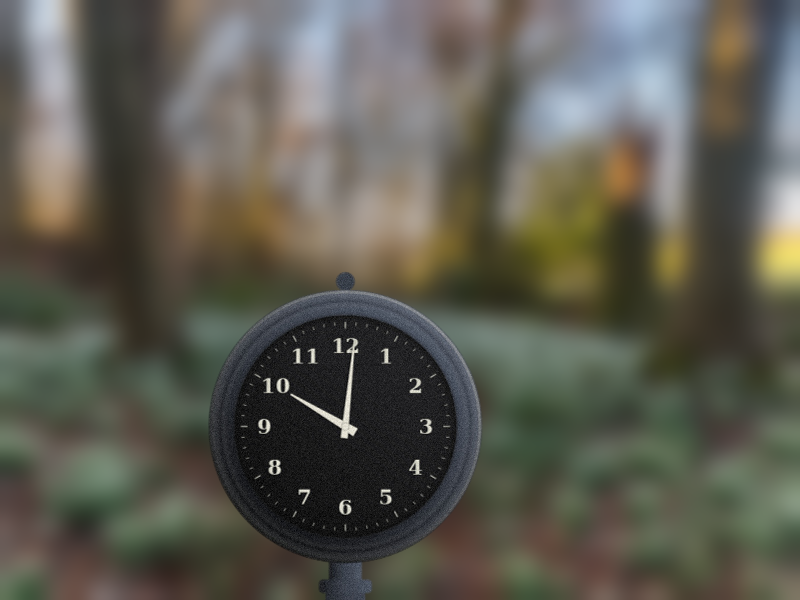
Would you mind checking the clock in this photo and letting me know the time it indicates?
10:01
